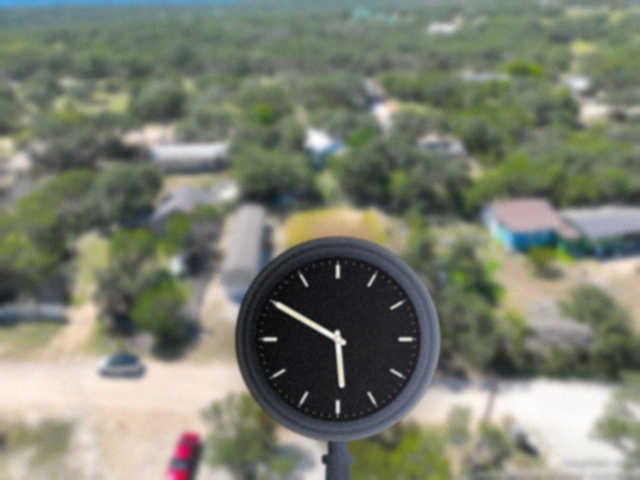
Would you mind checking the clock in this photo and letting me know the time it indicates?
5:50
